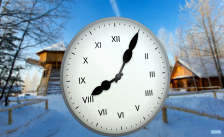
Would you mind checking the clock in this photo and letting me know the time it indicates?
8:05
